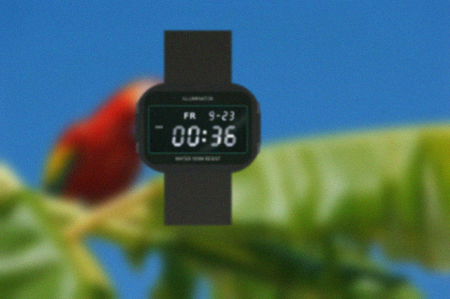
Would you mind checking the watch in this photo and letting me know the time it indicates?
0:36
